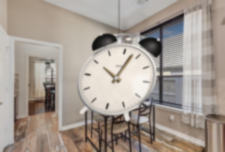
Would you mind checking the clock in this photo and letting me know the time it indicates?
10:03
